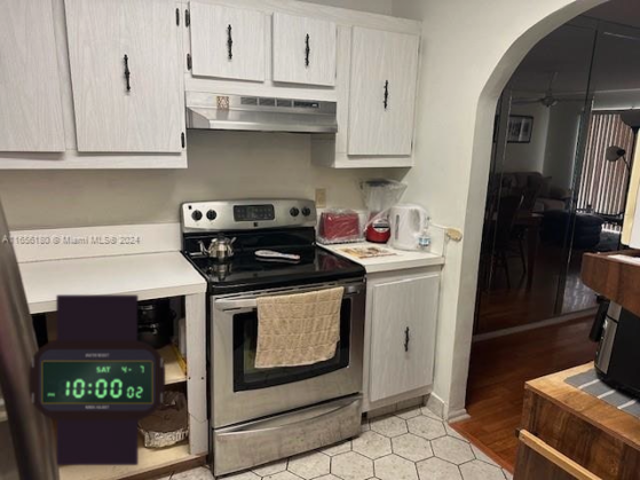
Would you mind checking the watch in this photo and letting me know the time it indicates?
10:00:02
